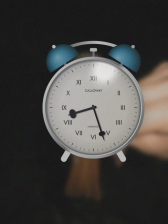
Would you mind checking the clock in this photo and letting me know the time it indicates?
8:27
